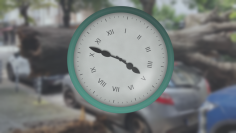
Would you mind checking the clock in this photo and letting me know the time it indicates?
4:52
